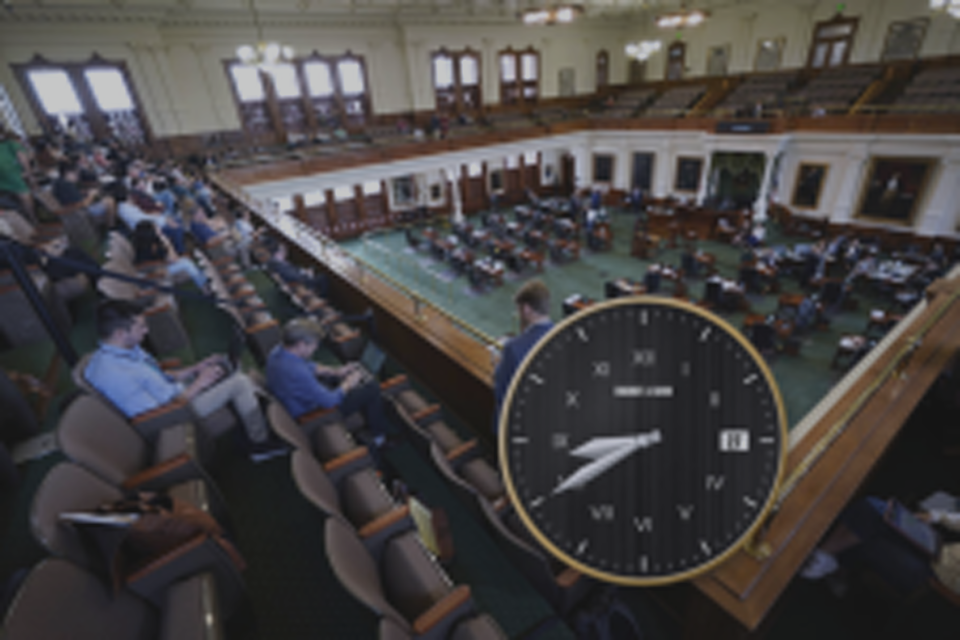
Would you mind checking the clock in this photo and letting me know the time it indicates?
8:40
